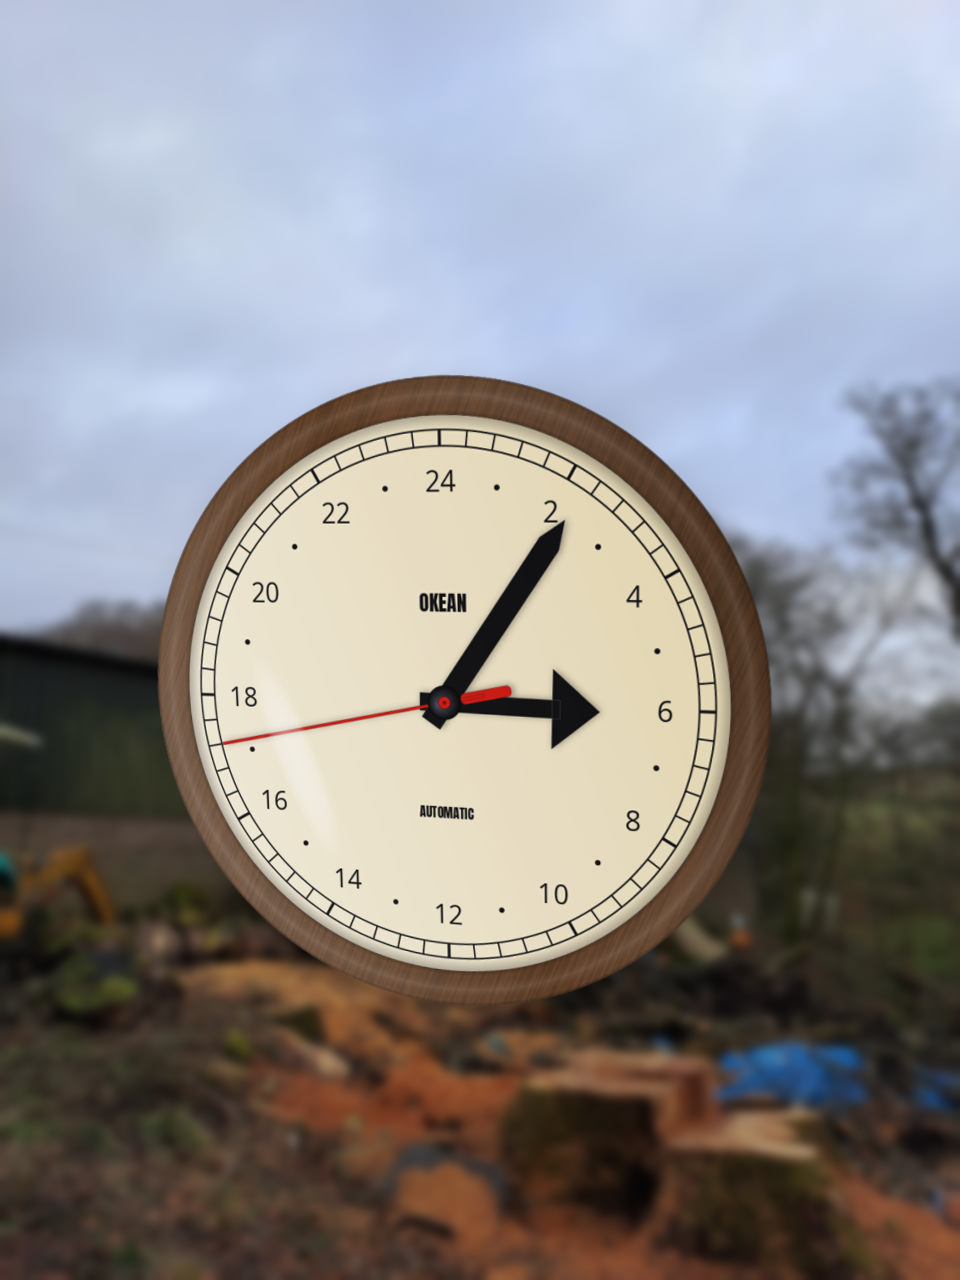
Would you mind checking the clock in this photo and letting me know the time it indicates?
6:05:43
